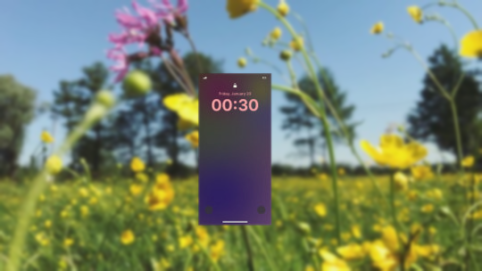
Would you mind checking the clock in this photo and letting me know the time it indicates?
0:30
